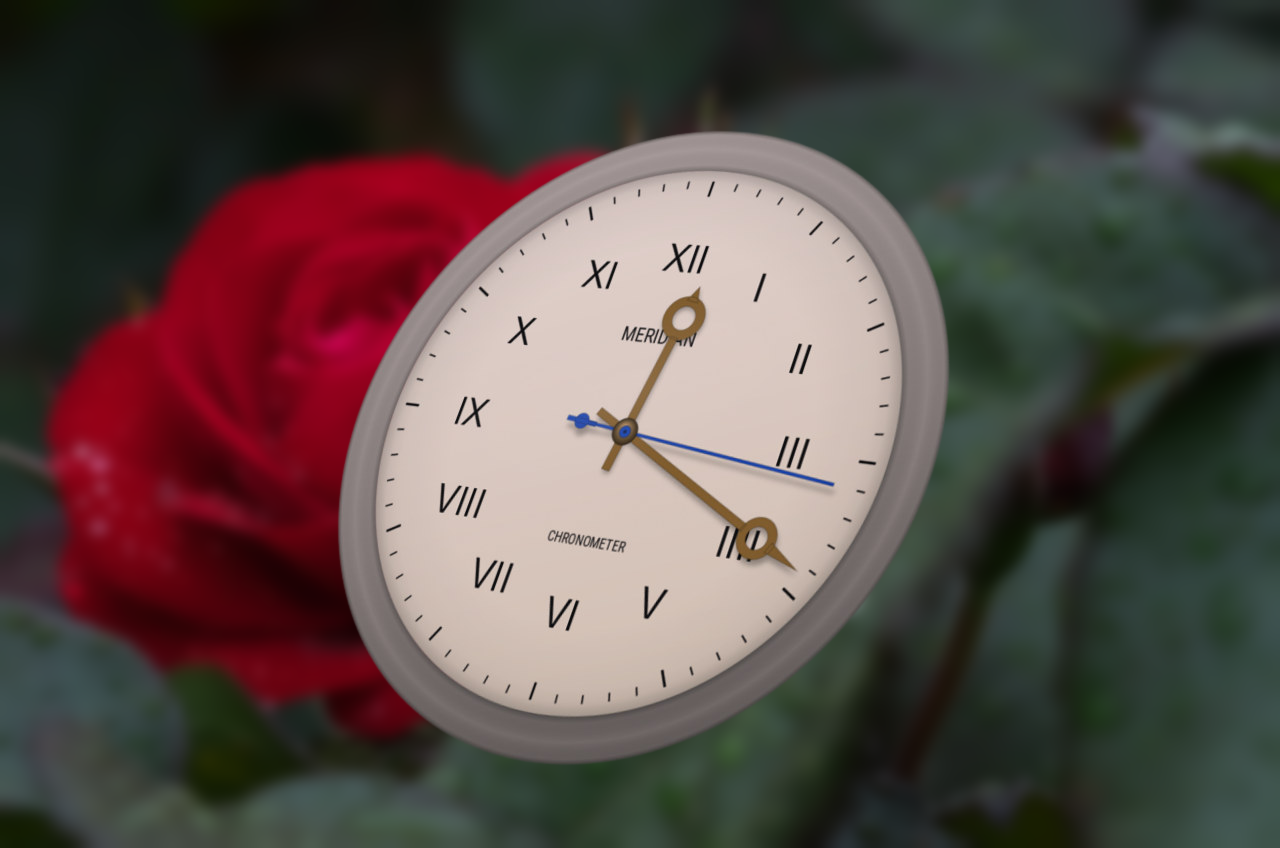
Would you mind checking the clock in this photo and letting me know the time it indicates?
12:19:16
